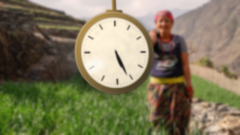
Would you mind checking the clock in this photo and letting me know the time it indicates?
5:26
